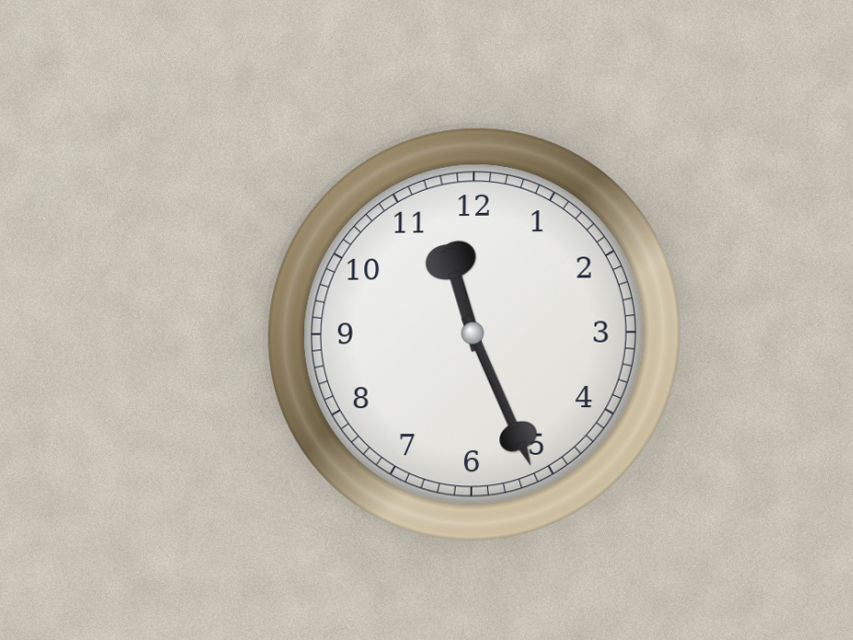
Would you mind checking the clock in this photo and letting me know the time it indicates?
11:26
